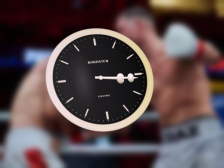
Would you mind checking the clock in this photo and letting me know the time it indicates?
3:16
